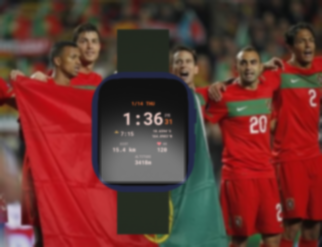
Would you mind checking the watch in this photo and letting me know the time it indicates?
1:36
